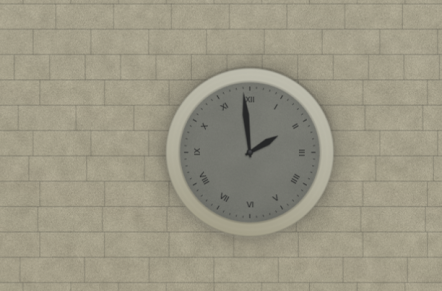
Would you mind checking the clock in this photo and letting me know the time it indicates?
1:59
